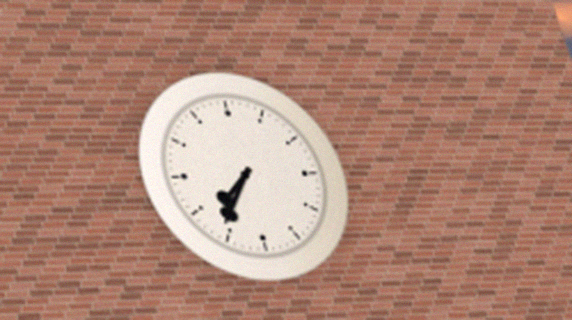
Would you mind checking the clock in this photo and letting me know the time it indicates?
7:36
